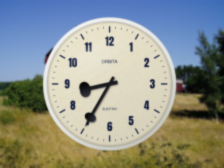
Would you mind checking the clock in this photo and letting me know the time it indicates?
8:35
